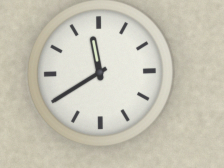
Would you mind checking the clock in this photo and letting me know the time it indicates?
11:40
